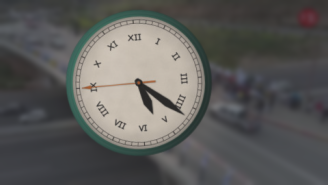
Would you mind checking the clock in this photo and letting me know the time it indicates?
5:21:45
